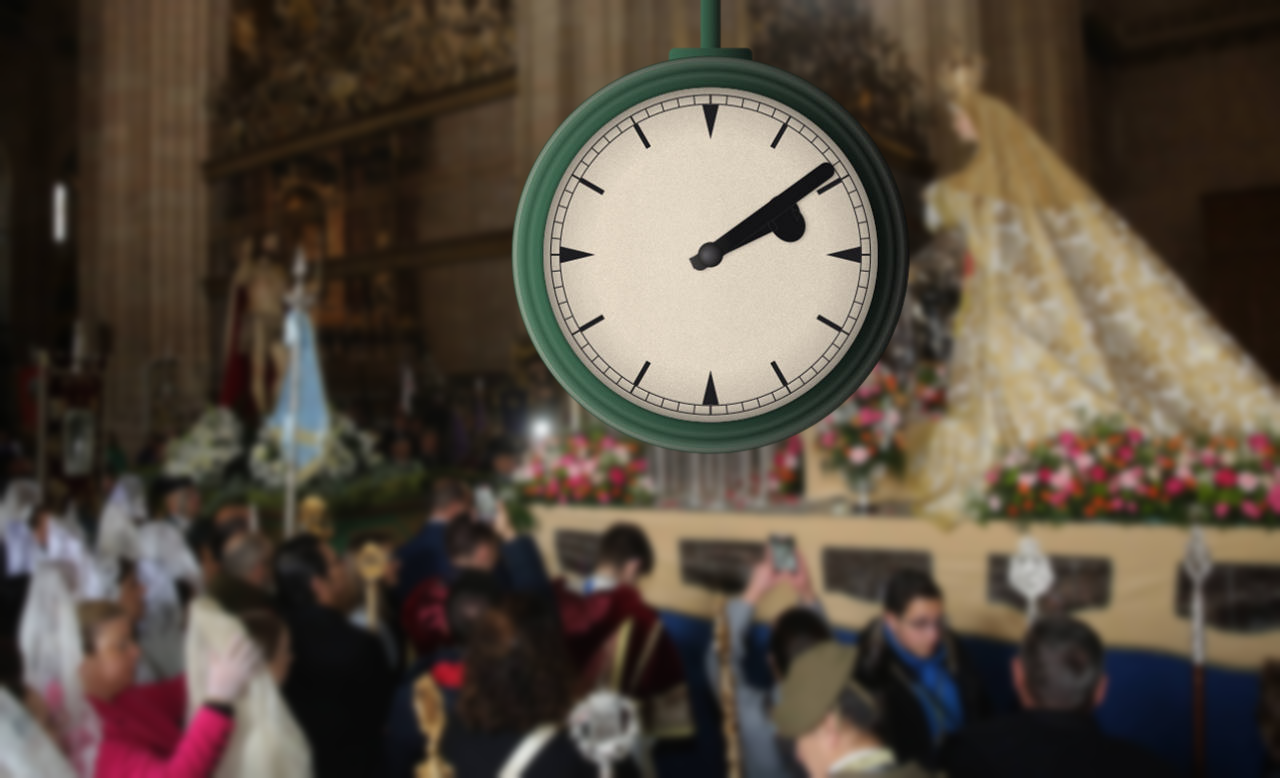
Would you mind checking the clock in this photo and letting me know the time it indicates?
2:09
